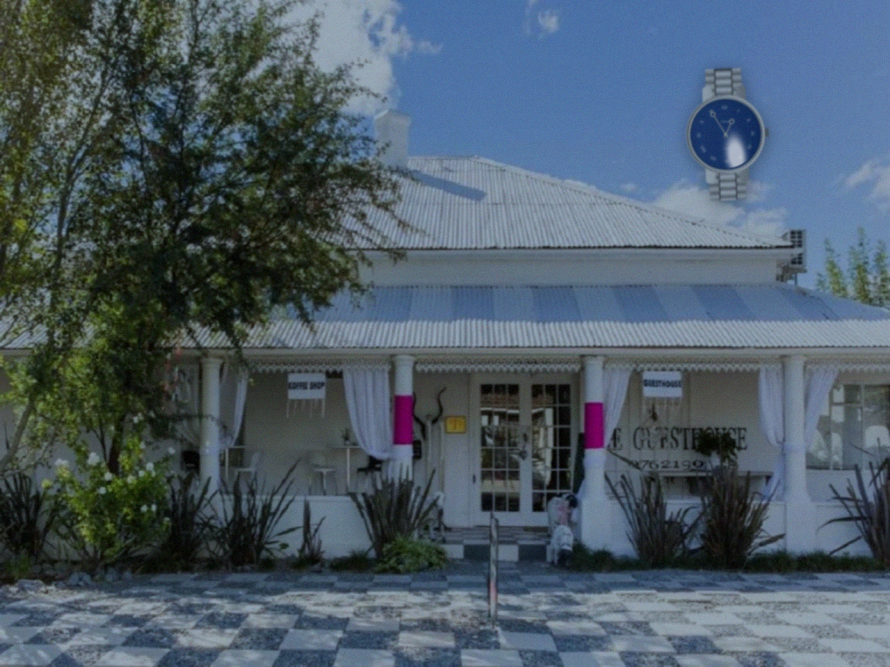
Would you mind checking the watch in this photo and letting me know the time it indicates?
12:55
